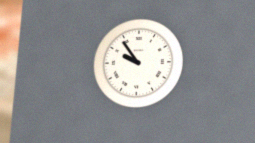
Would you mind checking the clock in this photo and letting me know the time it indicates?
9:54
